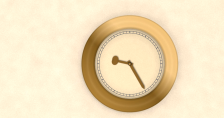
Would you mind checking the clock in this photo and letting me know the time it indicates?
9:25
